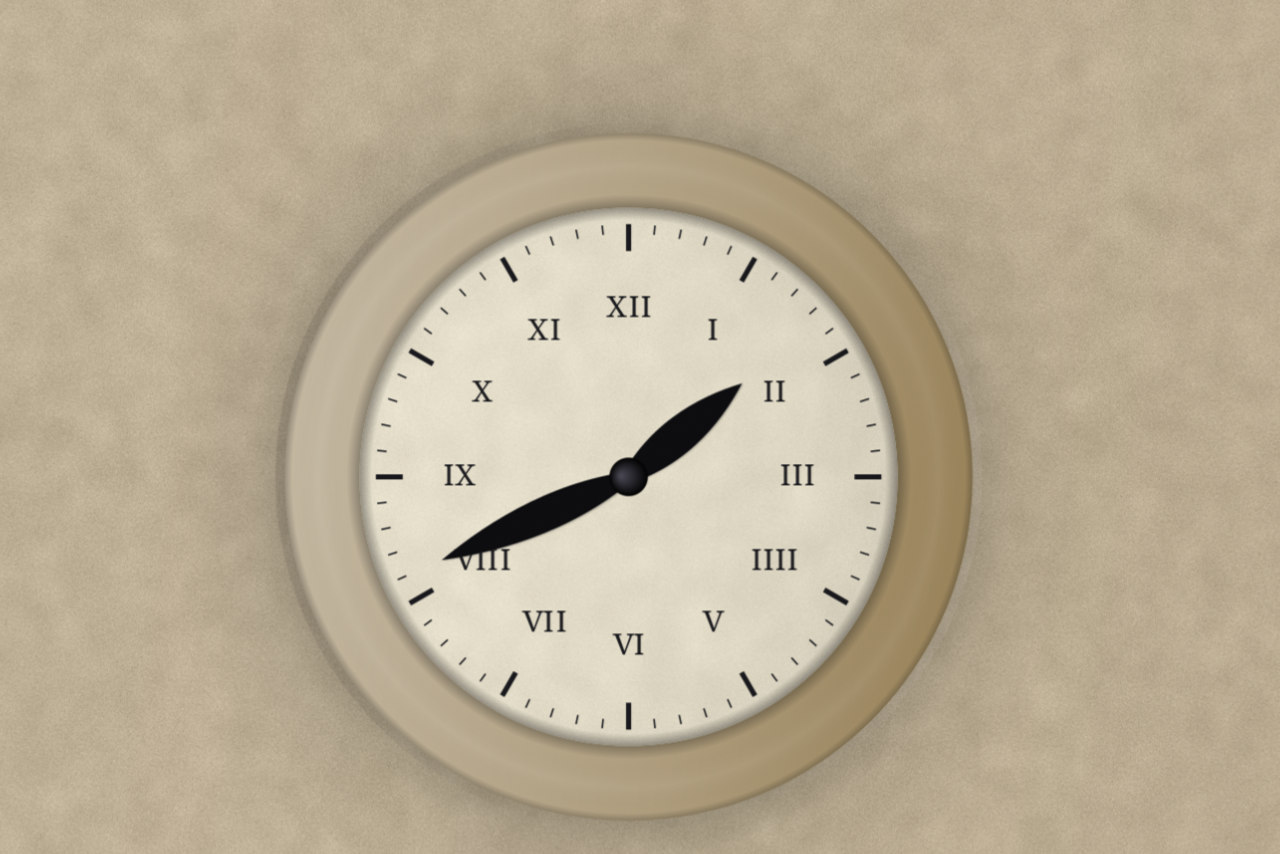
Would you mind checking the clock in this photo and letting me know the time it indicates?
1:41
